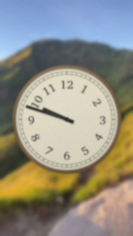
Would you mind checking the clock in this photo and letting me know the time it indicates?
9:48
